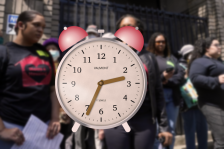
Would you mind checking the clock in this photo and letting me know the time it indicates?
2:34
